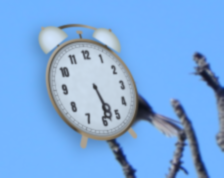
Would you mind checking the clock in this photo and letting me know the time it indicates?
5:28
